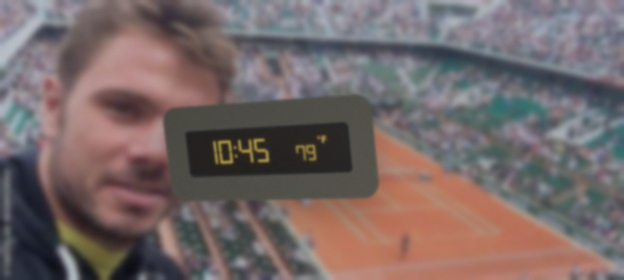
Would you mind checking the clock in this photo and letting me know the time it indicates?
10:45
